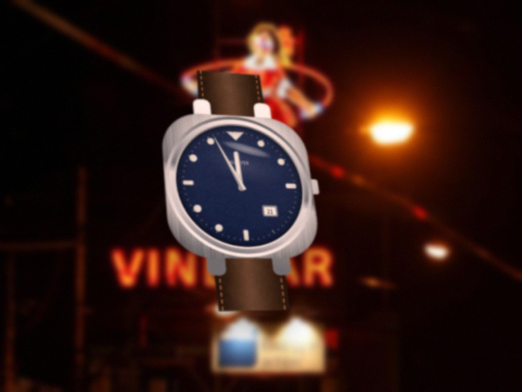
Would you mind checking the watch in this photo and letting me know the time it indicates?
11:56
